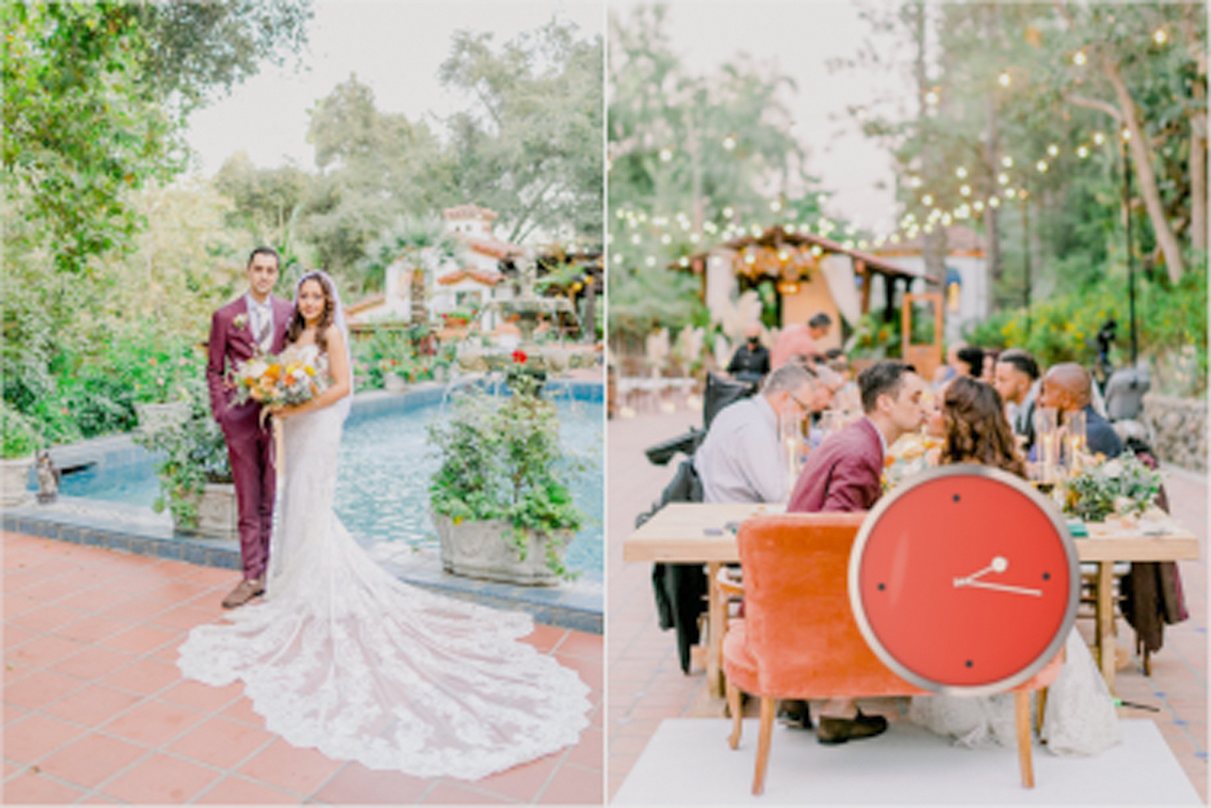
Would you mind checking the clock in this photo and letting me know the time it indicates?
2:17
